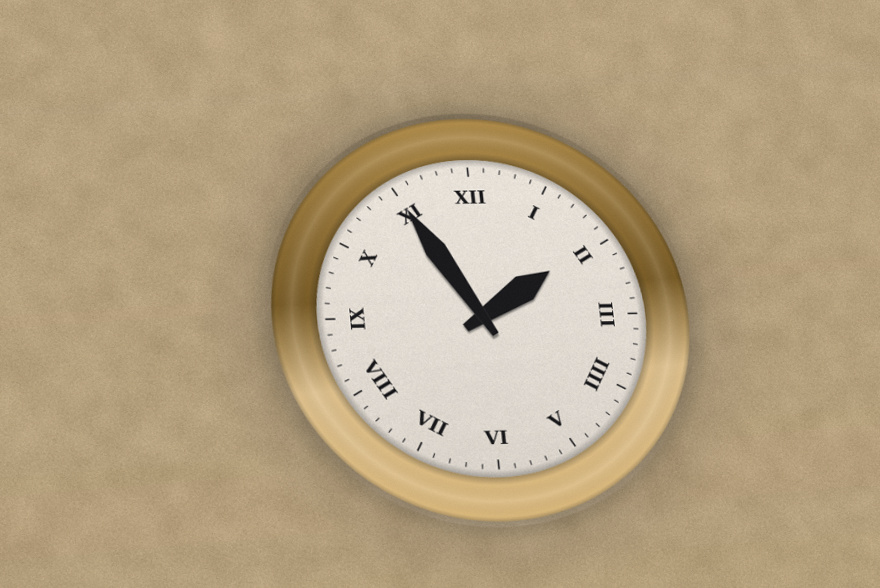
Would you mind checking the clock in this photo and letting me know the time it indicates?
1:55
